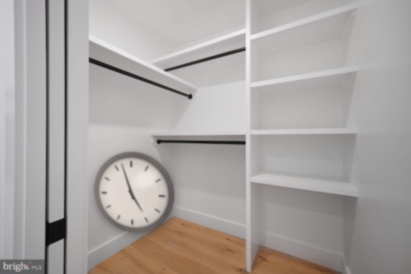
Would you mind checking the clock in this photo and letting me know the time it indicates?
4:57
